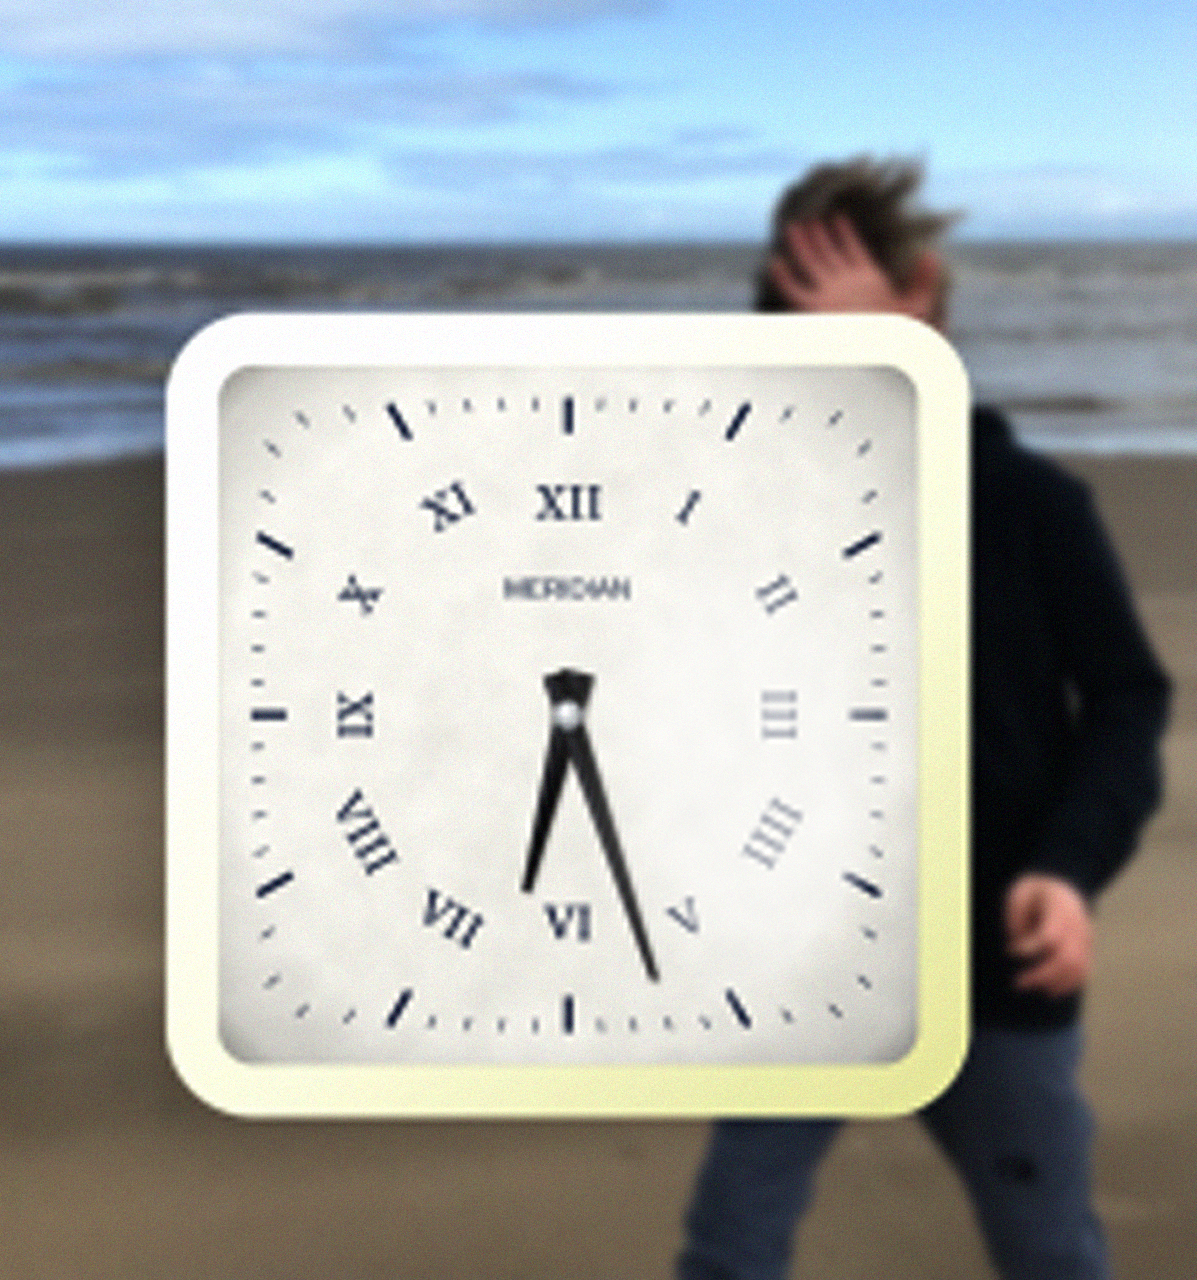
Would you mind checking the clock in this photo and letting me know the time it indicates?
6:27
